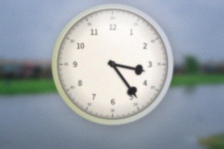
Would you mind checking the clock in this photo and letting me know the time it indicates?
3:24
